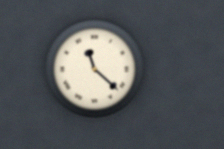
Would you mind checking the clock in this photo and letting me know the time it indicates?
11:22
